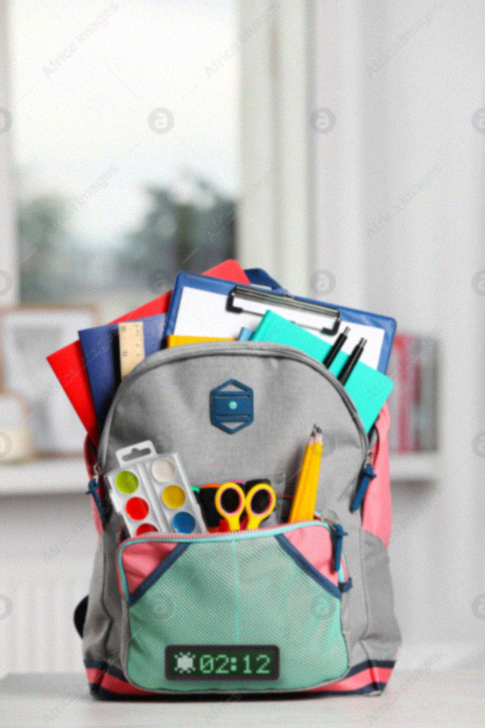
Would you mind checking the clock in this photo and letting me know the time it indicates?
2:12
